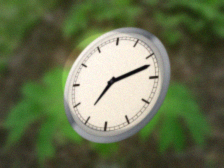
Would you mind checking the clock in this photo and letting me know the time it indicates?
7:12
